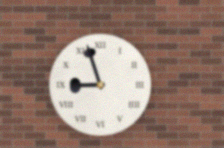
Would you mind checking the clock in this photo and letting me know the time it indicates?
8:57
